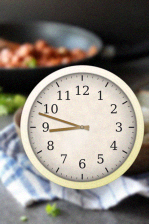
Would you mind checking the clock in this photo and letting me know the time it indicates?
8:48
